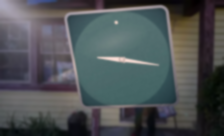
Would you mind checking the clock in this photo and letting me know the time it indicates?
9:17
